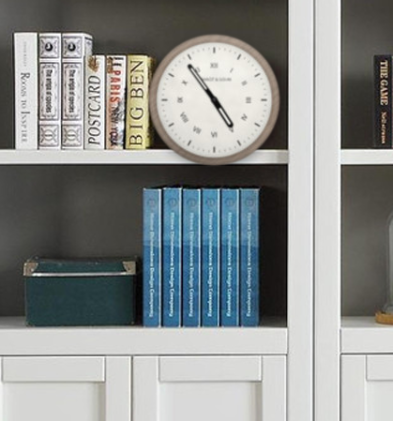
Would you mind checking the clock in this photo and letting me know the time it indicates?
4:54
